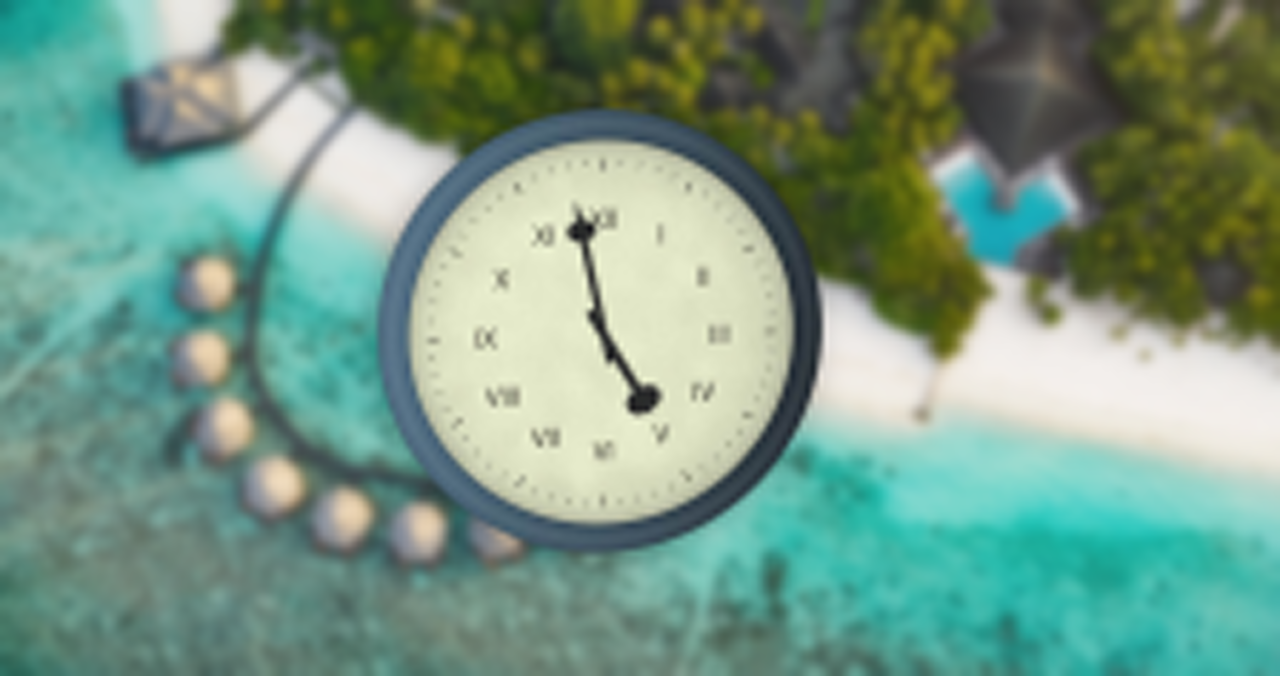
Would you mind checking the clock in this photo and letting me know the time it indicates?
4:58
